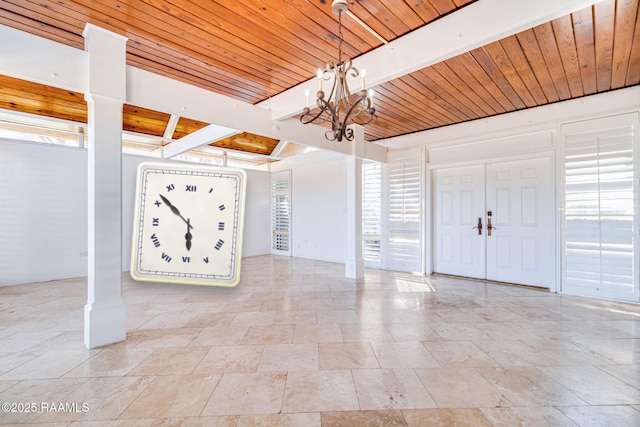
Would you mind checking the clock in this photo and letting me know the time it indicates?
5:52
